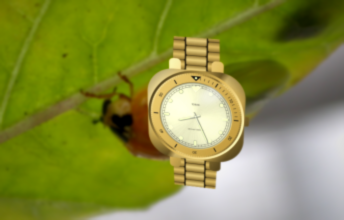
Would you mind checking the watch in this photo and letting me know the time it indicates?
8:26
